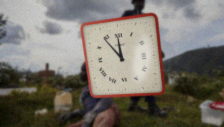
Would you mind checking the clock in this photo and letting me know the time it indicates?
11:54
